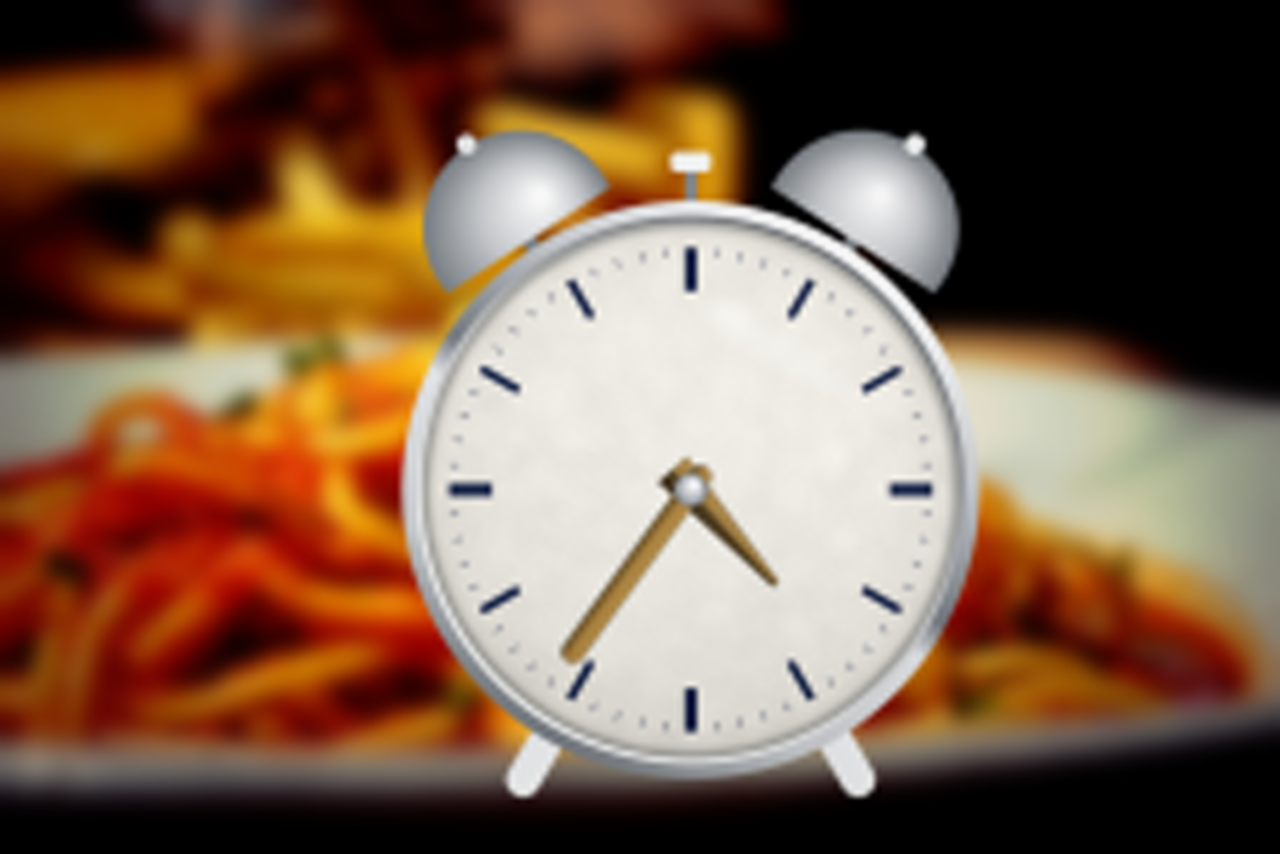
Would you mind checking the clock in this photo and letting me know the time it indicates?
4:36
